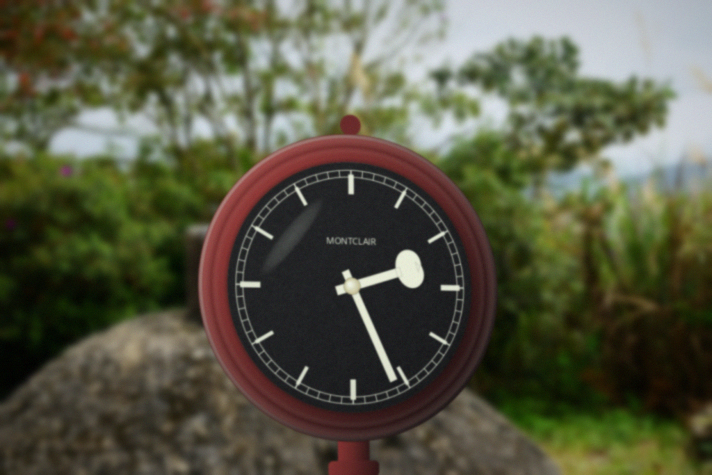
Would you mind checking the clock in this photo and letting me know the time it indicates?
2:26
